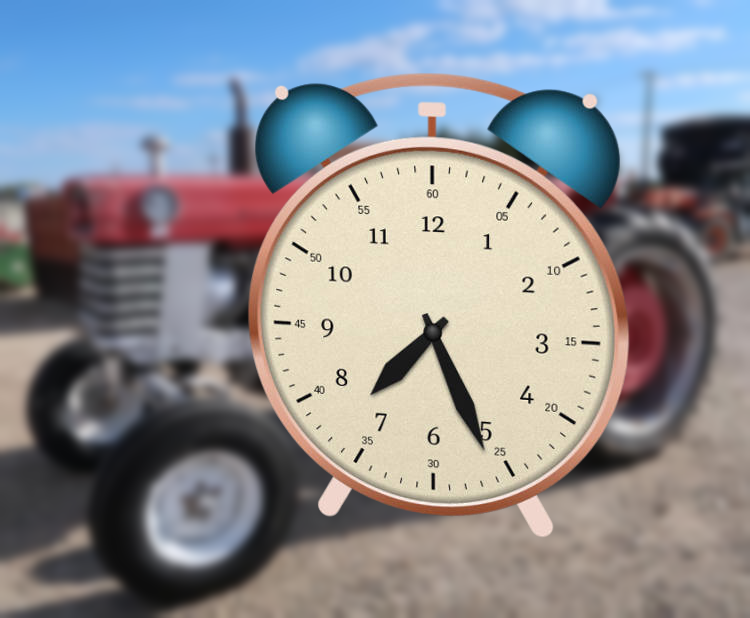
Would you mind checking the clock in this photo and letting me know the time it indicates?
7:26
